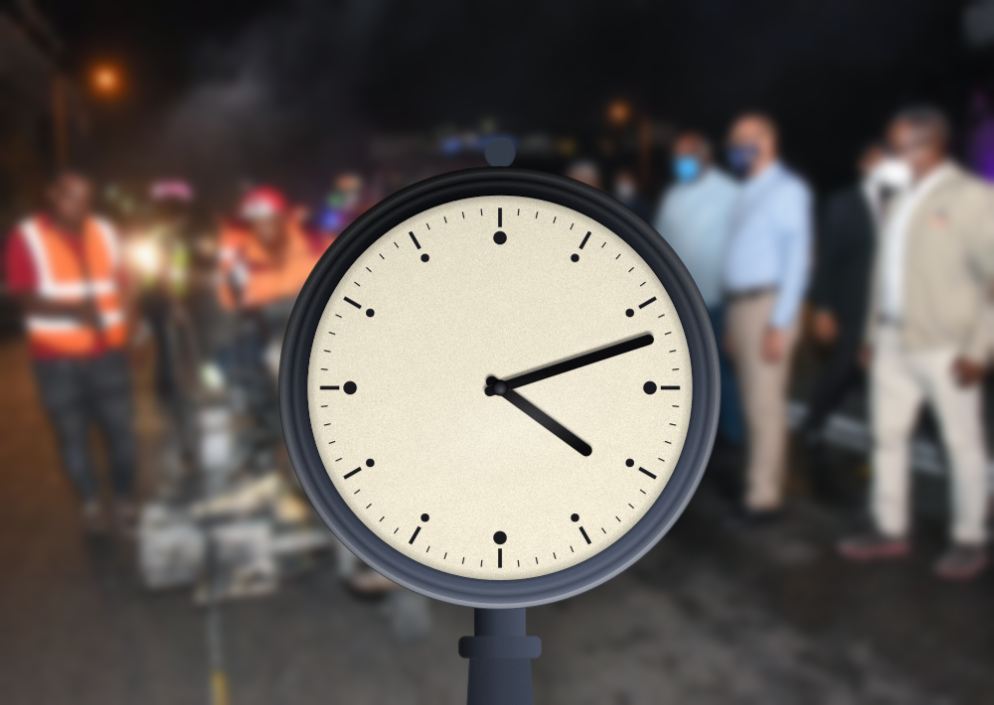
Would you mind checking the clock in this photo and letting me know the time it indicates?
4:12
